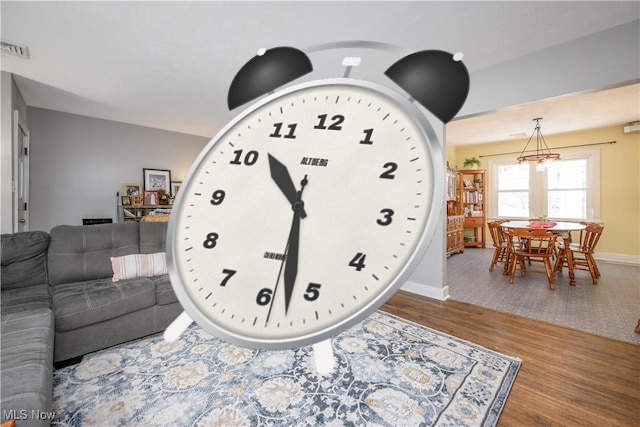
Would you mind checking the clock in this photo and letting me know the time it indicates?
10:27:29
